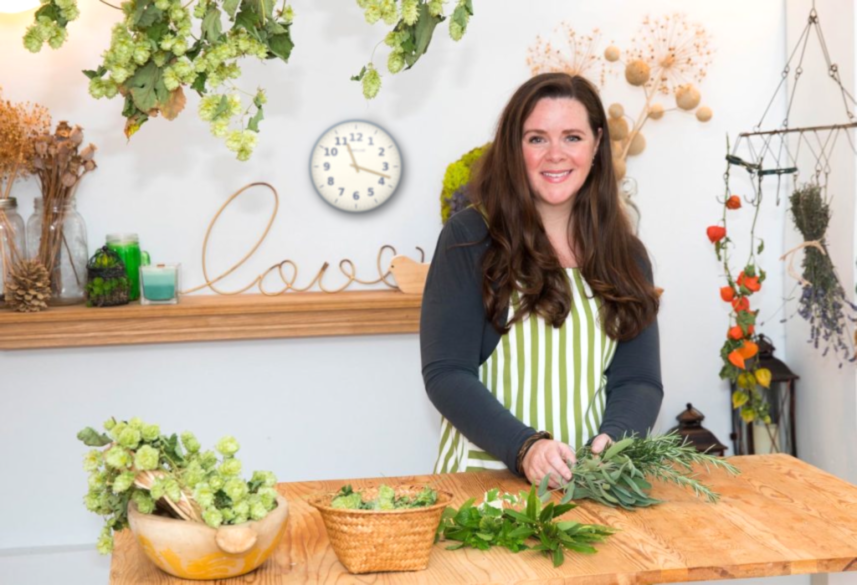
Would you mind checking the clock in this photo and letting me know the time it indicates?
11:18
